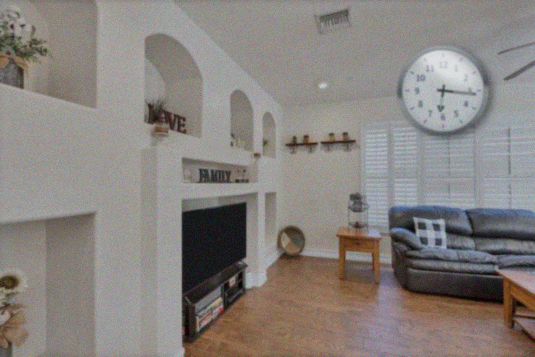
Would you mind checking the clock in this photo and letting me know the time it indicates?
6:16
